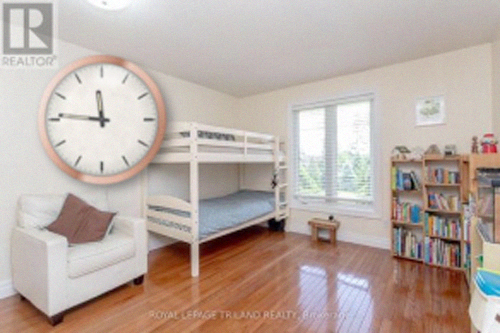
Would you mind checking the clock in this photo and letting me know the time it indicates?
11:46
